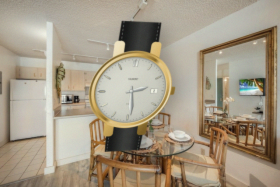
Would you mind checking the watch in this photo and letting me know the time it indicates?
2:29
